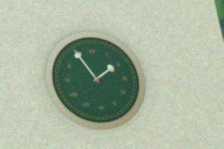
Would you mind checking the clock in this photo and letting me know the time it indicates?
1:55
